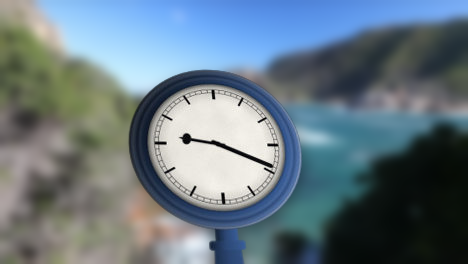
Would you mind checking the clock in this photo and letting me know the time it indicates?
9:19
